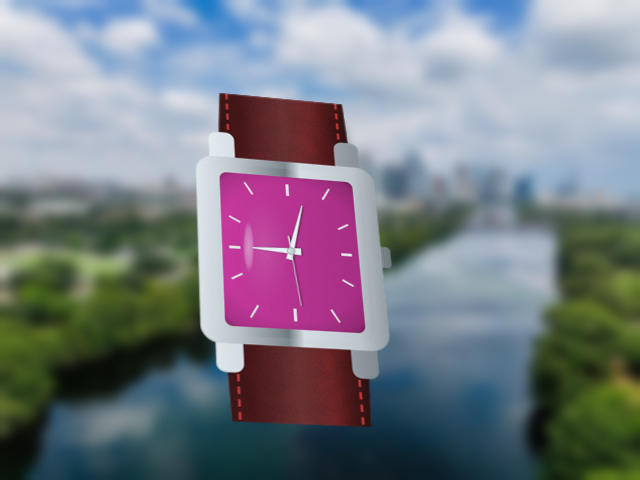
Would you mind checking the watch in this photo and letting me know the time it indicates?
9:02:29
